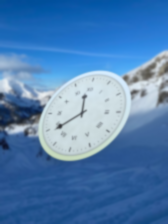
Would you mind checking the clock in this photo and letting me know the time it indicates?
11:39
